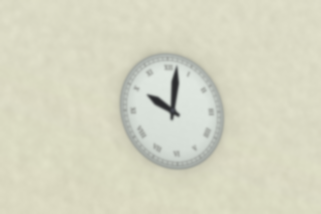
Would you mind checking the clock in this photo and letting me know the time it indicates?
10:02
